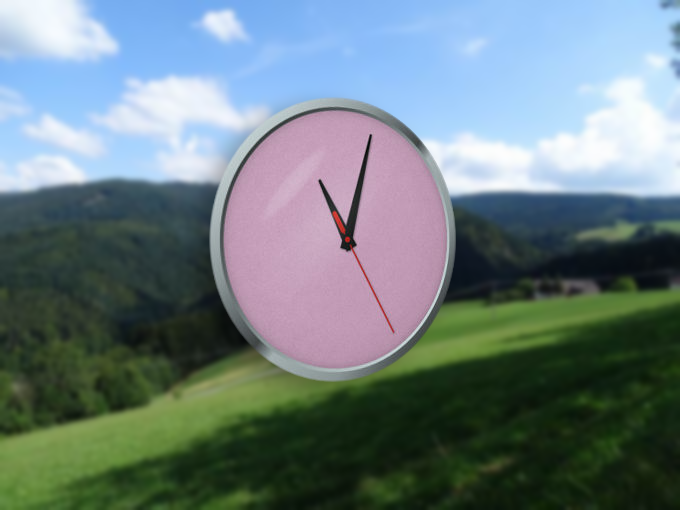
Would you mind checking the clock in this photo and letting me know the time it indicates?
11:02:25
